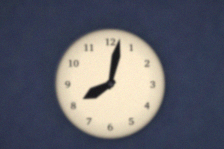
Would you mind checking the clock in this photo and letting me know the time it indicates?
8:02
